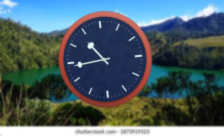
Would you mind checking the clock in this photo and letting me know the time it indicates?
10:44
